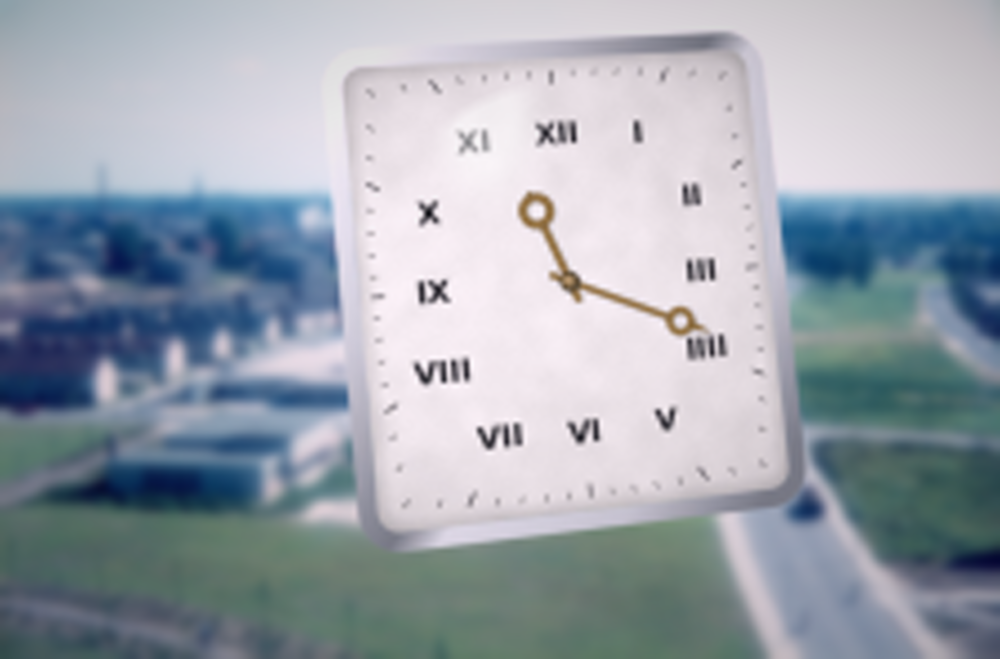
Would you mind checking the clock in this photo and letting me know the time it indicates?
11:19
